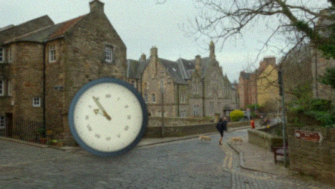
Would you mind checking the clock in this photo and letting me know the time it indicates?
9:54
